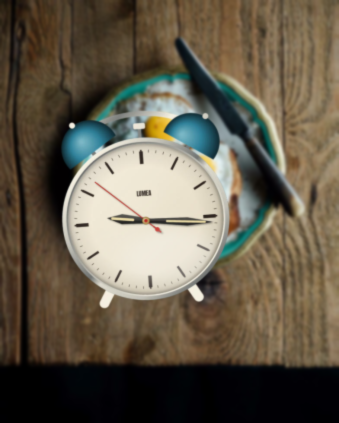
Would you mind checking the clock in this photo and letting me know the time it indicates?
9:15:52
